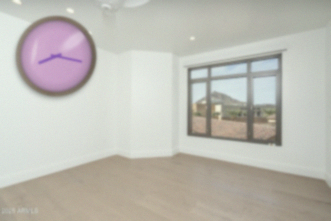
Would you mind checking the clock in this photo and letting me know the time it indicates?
8:17
